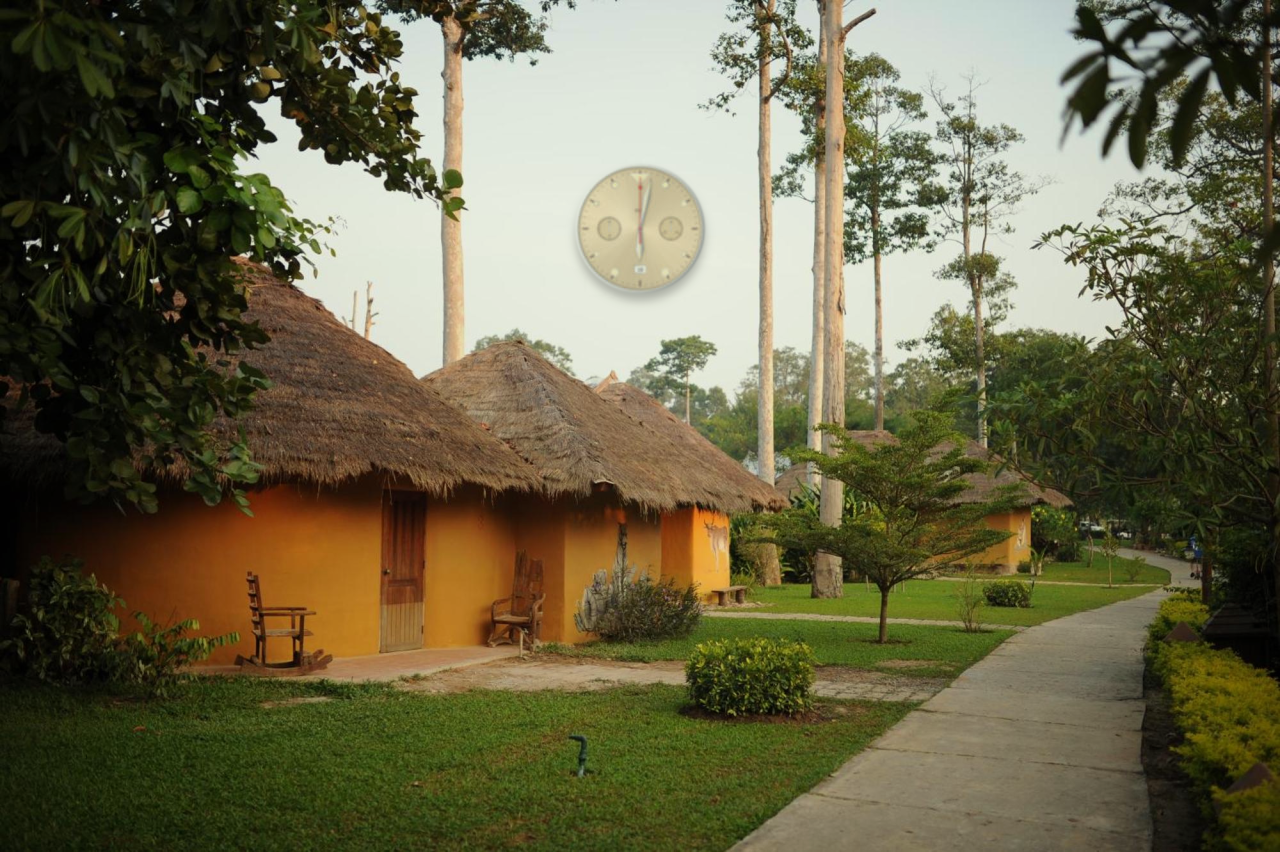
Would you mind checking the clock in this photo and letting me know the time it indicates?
6:02
